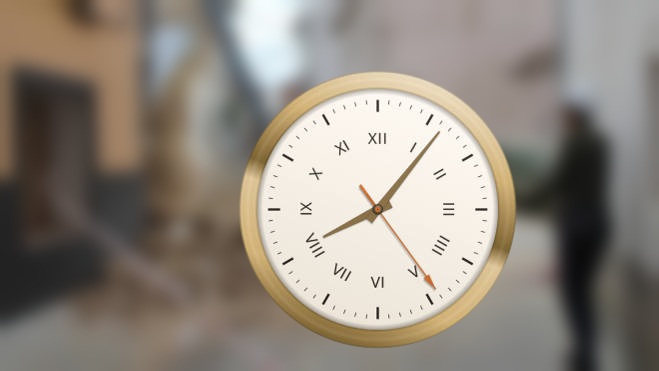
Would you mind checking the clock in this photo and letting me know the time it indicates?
8:06:24
